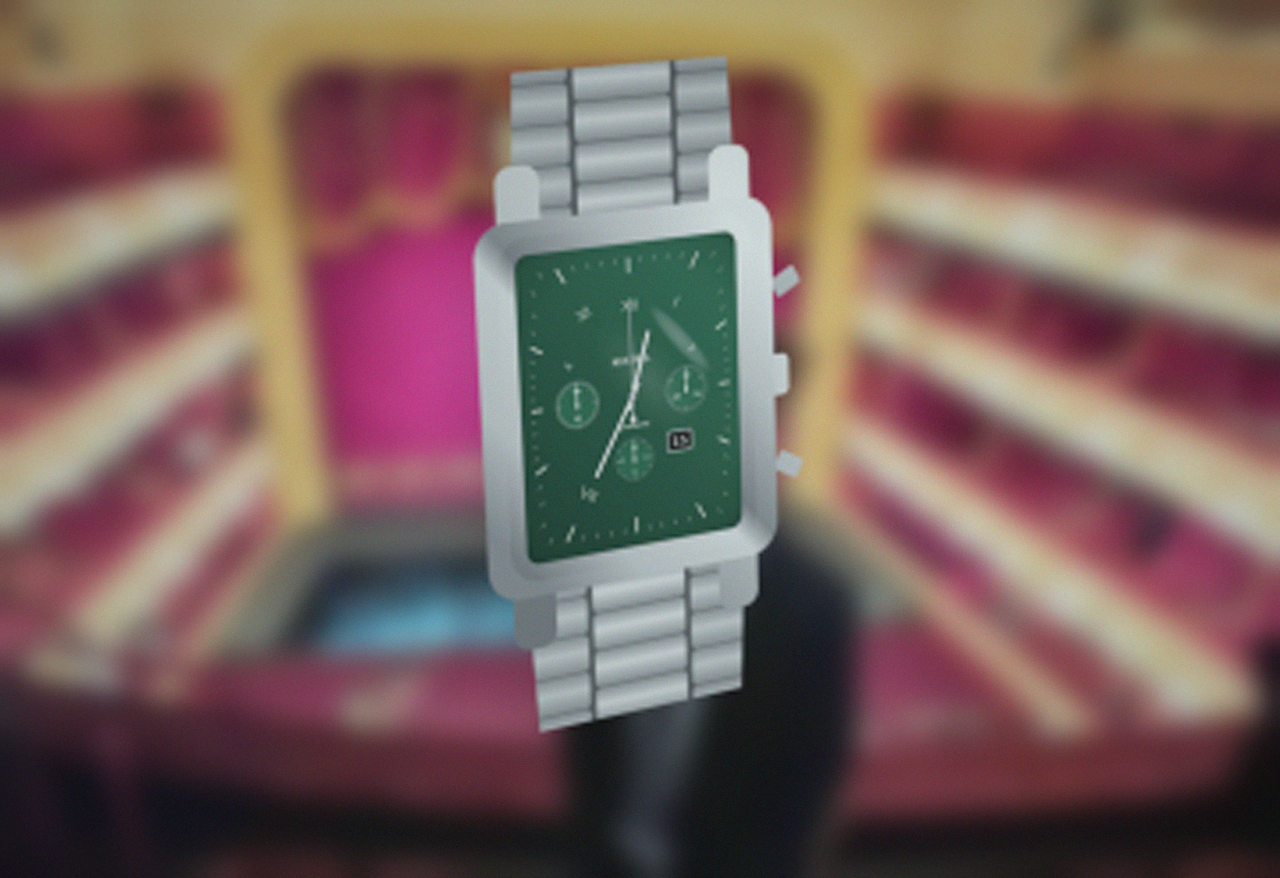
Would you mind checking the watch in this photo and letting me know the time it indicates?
12:35
